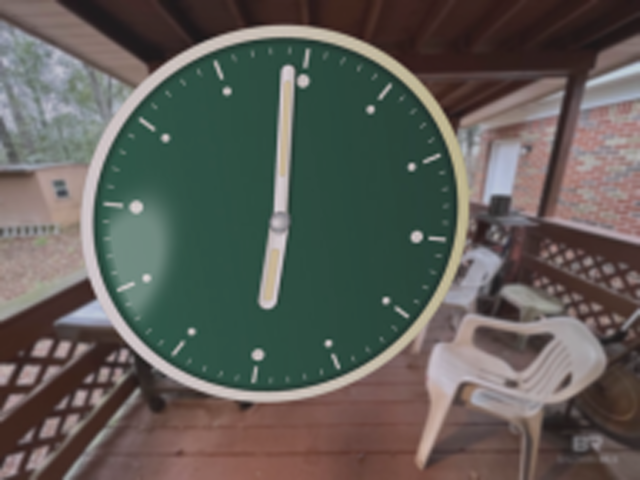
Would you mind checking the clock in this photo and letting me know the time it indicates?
5:59
